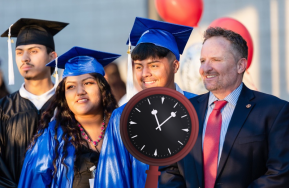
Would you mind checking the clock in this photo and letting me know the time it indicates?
11:07
